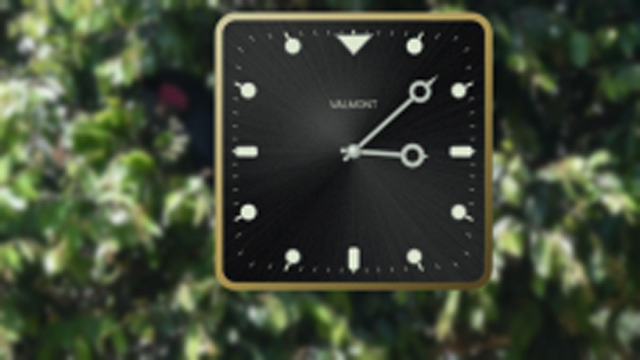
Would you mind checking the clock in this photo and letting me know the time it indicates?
3:08
